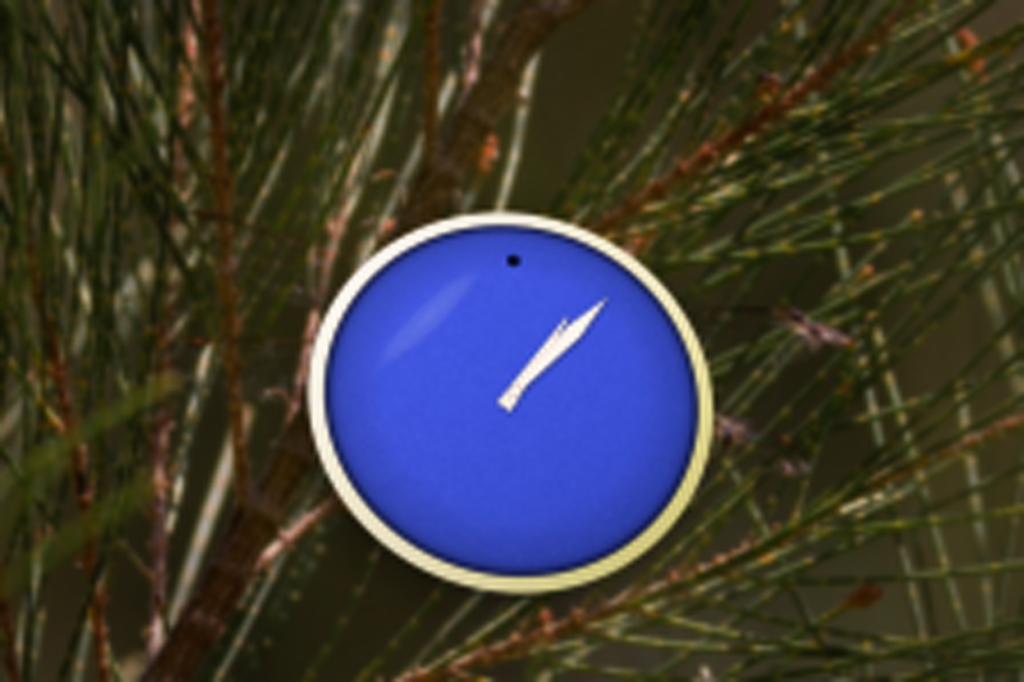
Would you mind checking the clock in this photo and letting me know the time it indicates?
1:07
